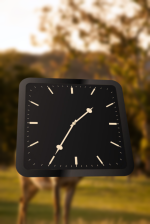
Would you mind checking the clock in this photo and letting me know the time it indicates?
1:35
